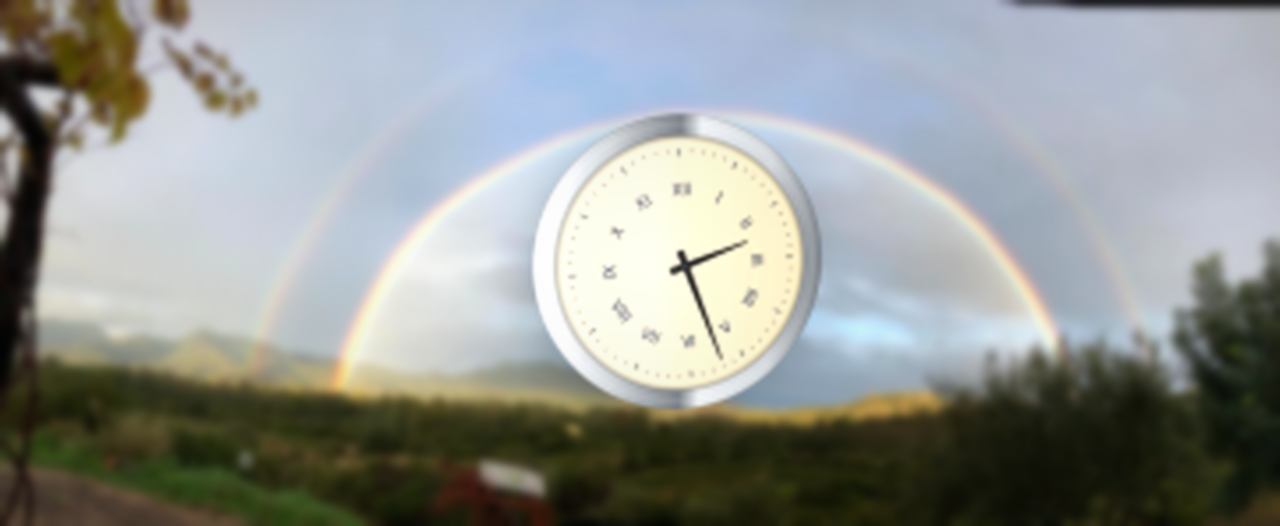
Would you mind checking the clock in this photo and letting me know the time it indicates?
2:27
